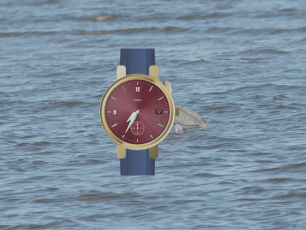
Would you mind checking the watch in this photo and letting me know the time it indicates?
7:35
